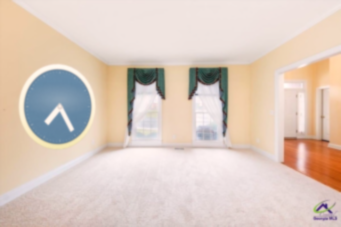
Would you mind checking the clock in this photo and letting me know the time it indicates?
7:25
